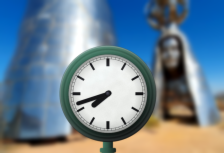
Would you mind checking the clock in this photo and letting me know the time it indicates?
7:42
